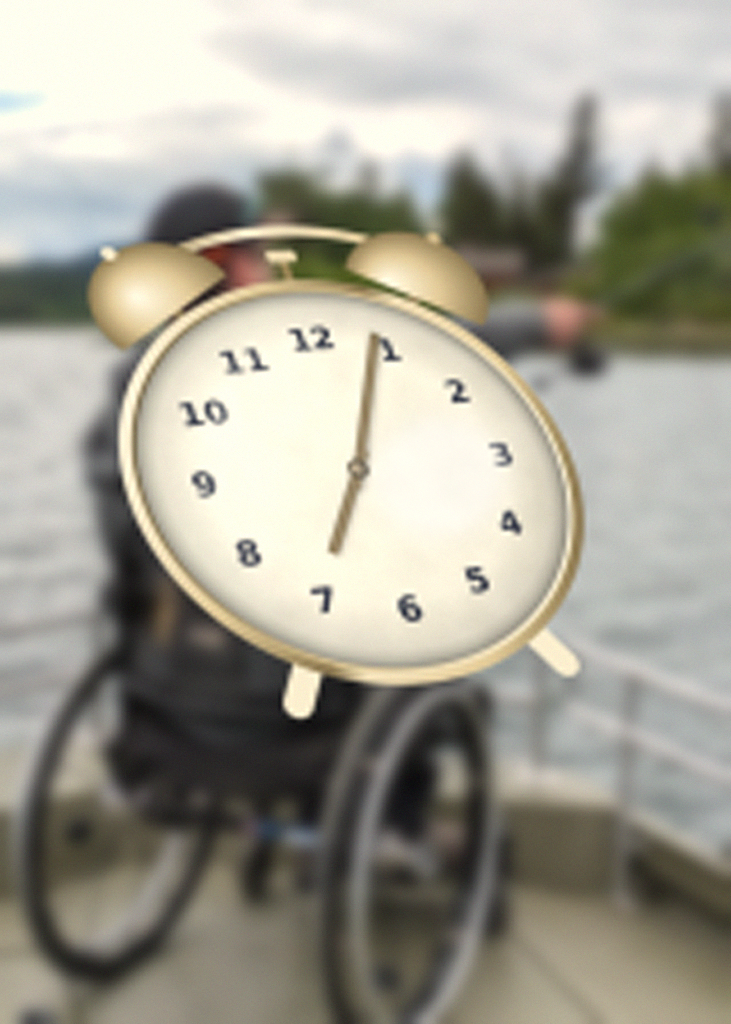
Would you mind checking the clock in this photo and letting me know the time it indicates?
7:04
